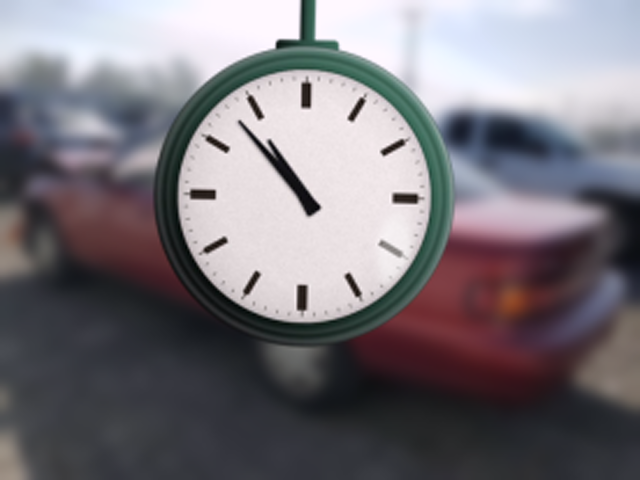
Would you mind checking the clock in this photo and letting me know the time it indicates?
10:53
